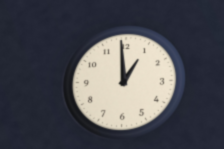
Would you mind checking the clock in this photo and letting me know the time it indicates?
12:59
